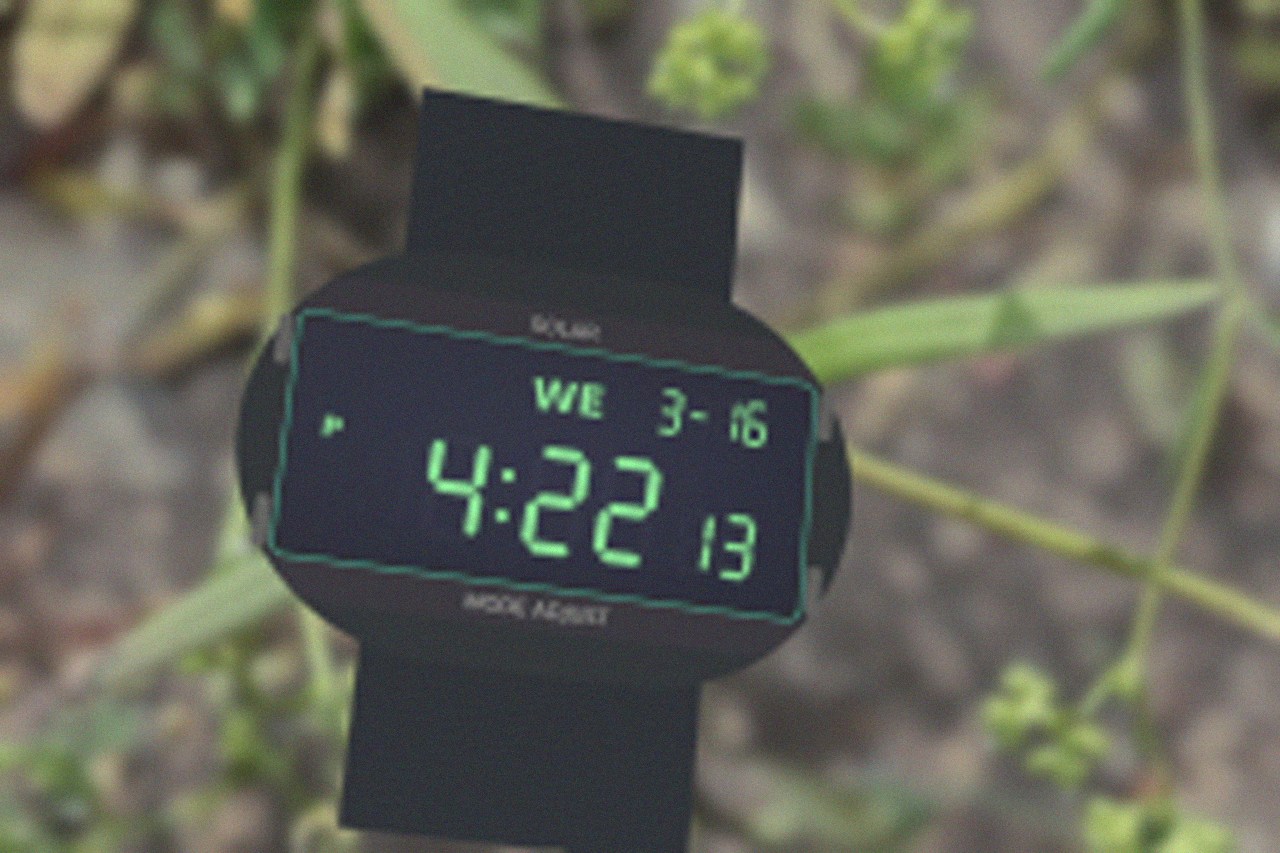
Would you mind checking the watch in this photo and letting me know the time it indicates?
4:22:13
